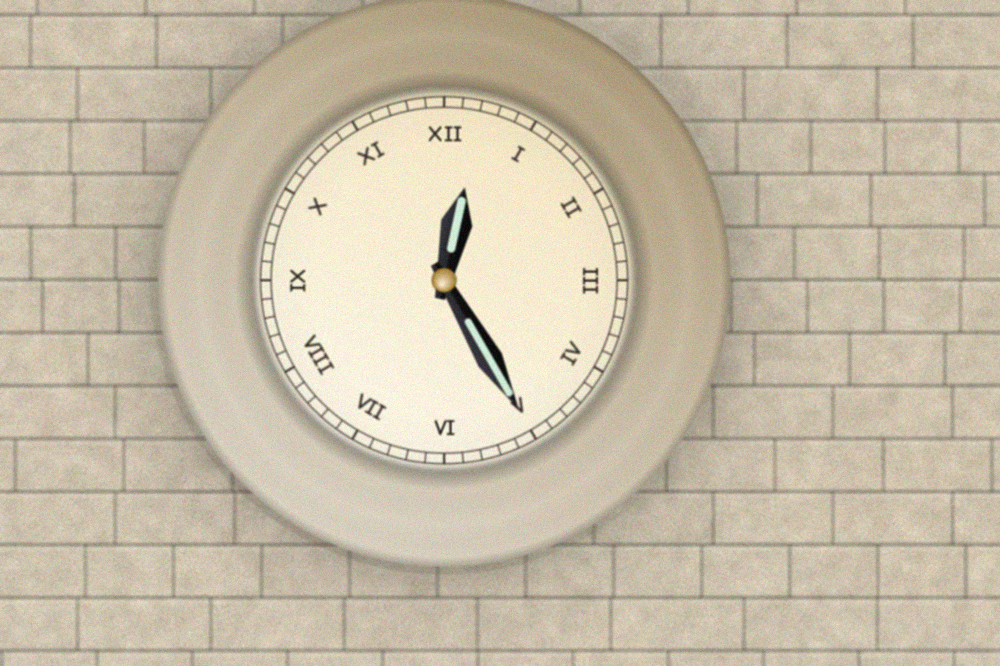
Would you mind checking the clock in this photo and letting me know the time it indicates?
12:25
